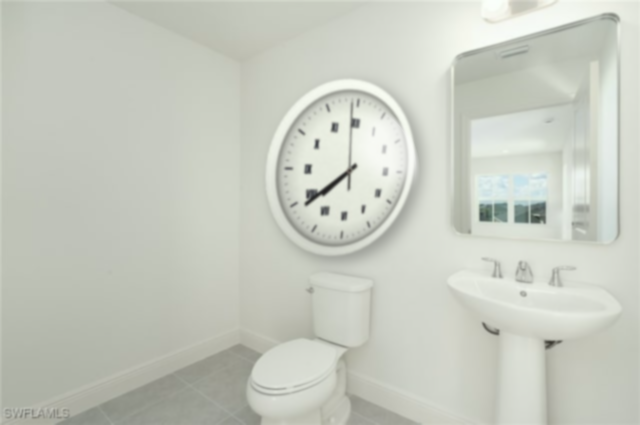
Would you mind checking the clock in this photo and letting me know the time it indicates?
7:38:59
